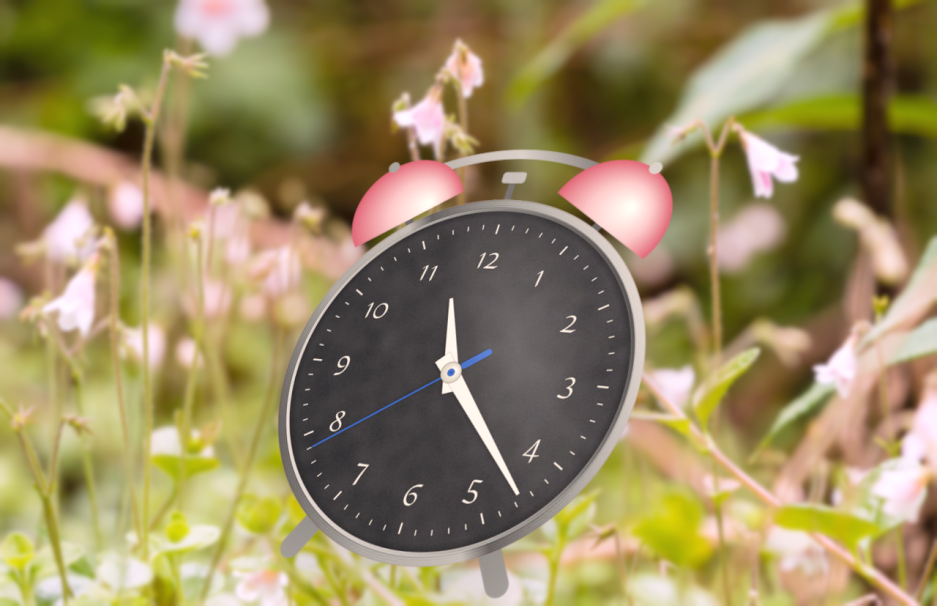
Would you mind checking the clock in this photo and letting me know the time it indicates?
11:22:39
